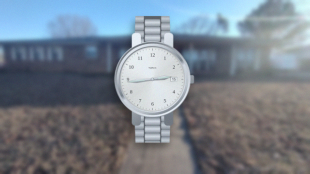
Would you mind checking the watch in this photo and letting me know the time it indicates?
2:44
